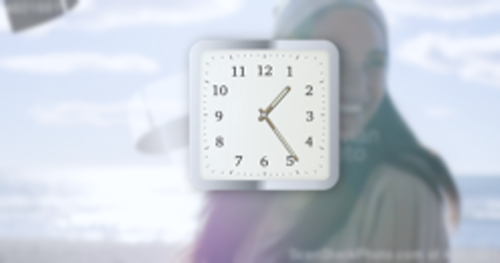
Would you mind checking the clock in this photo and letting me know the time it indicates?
1:24
